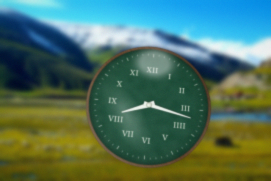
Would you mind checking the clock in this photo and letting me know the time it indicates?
8:17
